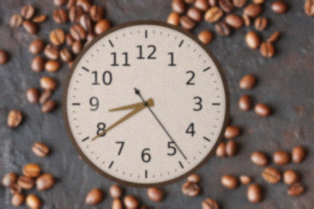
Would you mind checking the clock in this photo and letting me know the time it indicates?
8:39:24
